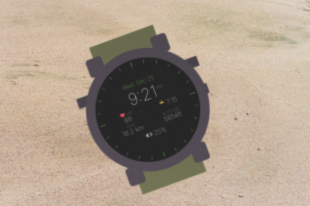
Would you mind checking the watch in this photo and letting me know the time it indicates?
9:21
